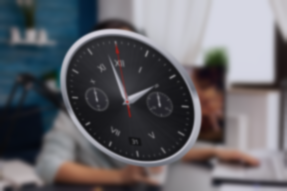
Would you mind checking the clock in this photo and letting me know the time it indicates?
1:58
